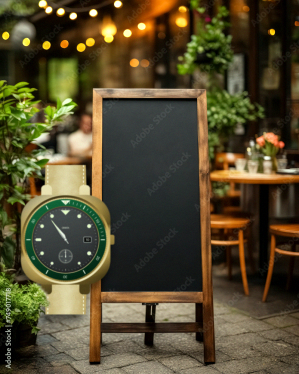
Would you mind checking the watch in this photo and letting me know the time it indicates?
10:54
